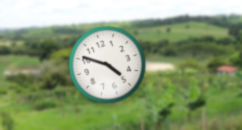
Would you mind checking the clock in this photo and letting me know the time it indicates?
4:51
